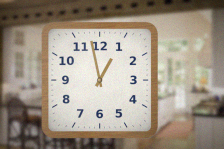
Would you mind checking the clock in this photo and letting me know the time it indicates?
12:58
